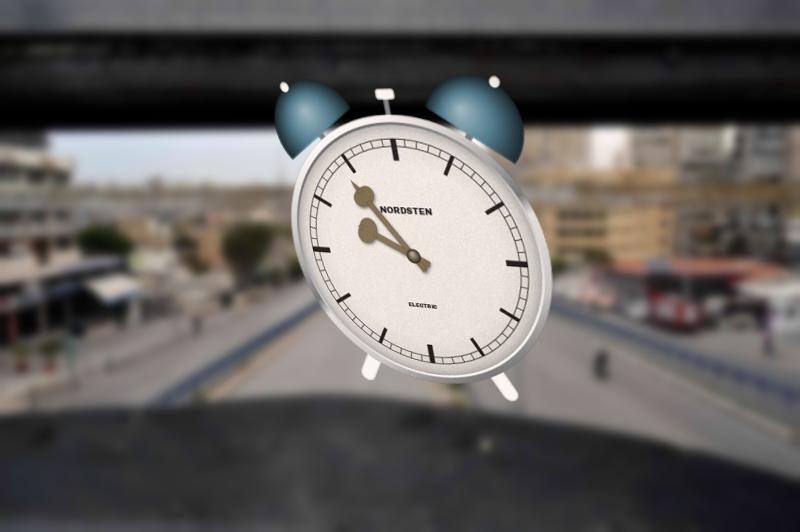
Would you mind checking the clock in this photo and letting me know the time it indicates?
9:54
